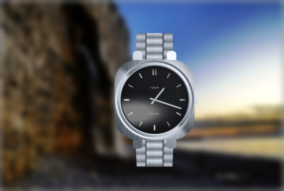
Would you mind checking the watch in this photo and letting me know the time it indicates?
1:18
